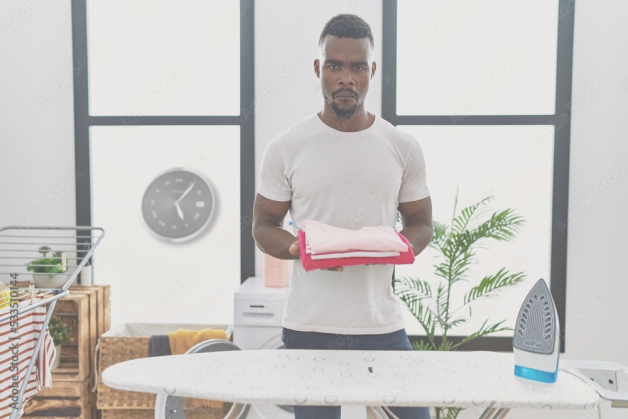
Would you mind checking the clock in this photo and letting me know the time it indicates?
5:06
